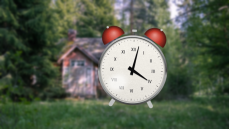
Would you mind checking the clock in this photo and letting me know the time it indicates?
4:02
